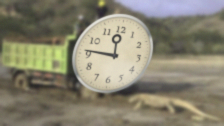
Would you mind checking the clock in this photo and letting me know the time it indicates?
11:46
